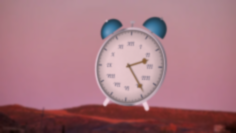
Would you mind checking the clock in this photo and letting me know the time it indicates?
2:24
